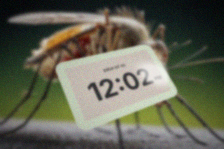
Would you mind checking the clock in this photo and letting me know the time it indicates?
12:02
